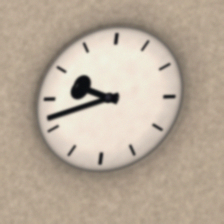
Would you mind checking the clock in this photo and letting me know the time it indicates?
9:42
